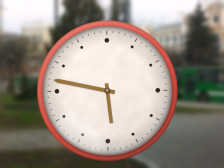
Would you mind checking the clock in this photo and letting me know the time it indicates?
5:47
